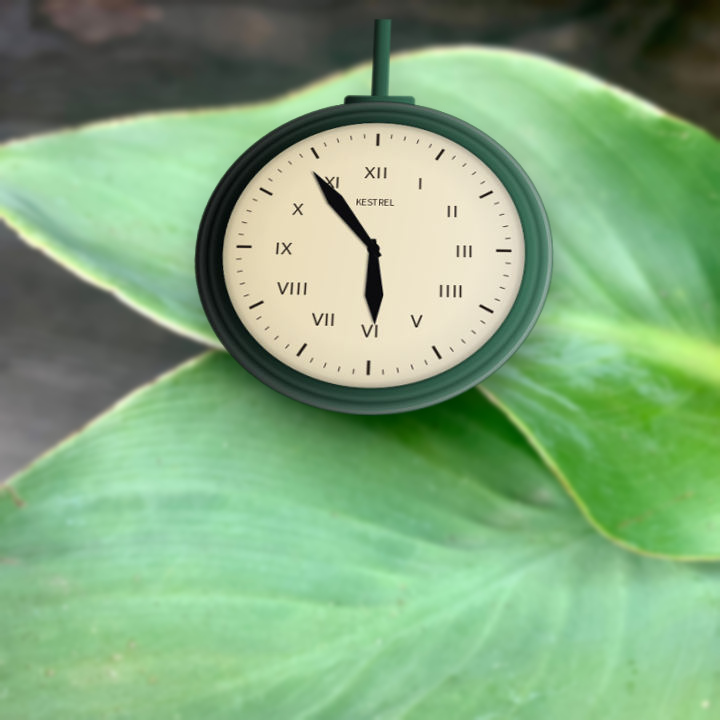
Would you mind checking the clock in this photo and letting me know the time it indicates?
5:54
